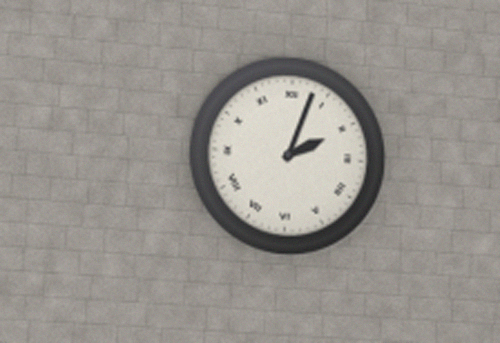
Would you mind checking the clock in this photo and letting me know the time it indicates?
2:03
